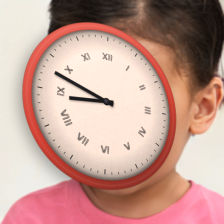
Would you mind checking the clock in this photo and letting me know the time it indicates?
8:48
